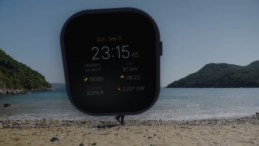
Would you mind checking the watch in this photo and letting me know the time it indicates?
23:15
